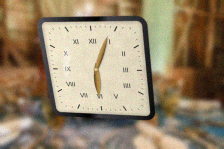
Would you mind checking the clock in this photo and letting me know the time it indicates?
6:04
